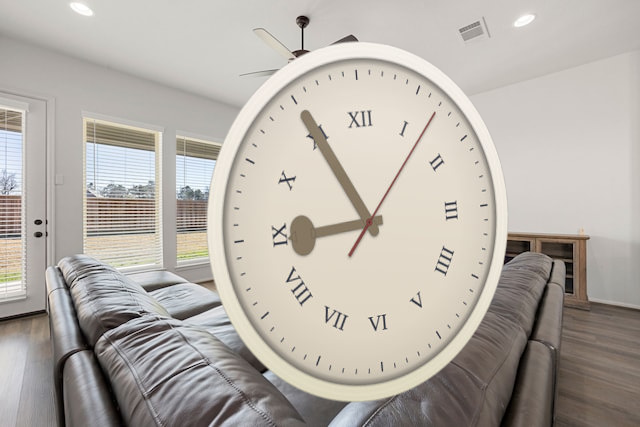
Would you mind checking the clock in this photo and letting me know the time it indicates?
8:55:07
